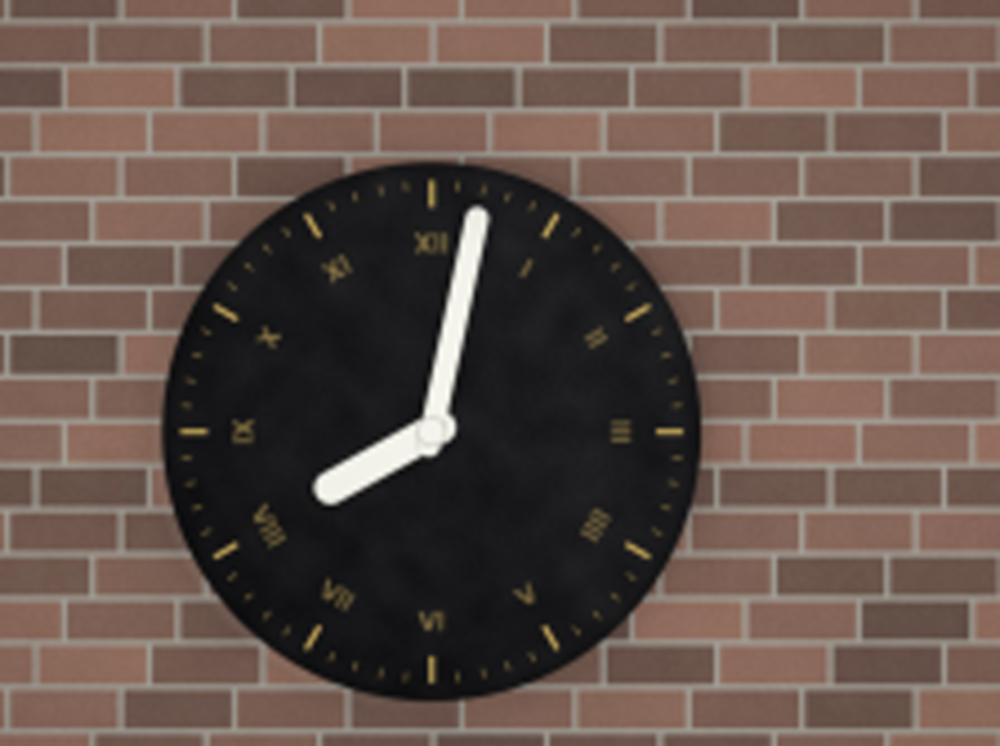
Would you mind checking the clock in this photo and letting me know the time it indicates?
8:02
